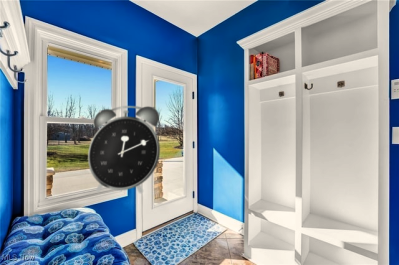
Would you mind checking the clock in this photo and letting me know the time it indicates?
12:11
